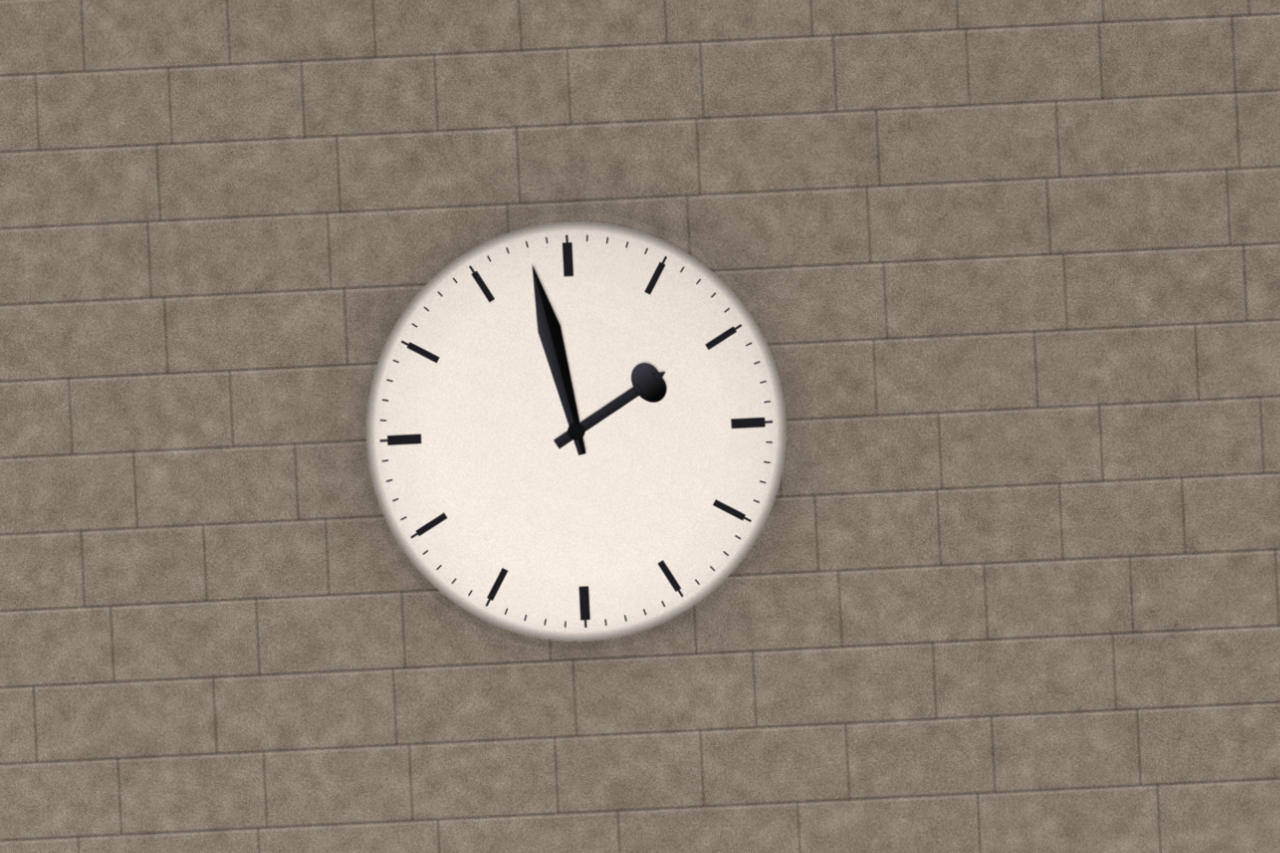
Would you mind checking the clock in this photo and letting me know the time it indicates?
1:58
